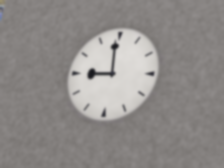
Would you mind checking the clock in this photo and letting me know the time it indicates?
8:59
